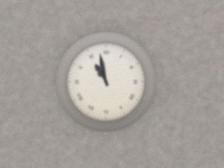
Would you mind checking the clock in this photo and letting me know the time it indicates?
10:58
